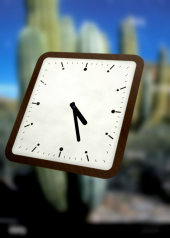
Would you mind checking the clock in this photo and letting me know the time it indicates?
4:26
